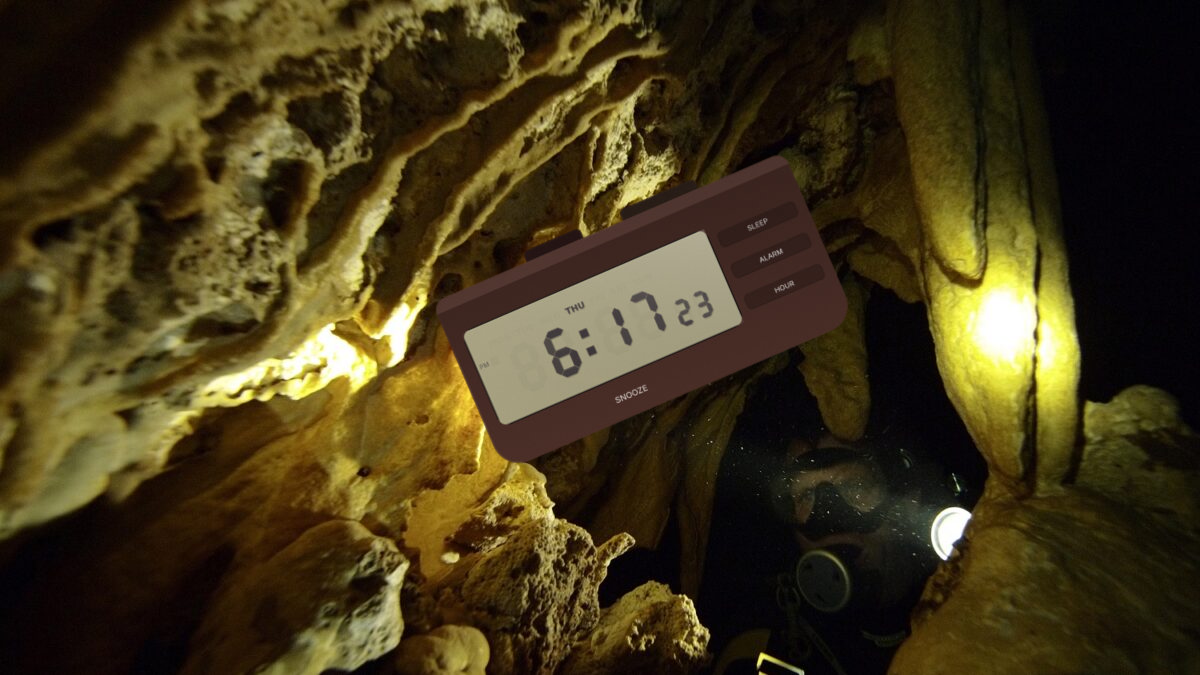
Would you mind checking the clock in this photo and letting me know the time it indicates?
6:17:23
